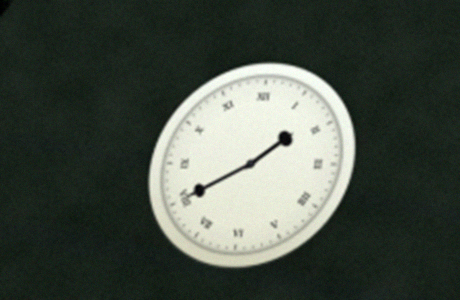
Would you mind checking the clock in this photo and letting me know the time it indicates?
1:40
